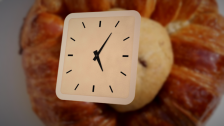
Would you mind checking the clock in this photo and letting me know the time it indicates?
5:05
